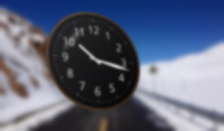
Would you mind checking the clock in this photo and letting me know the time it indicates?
10:17
